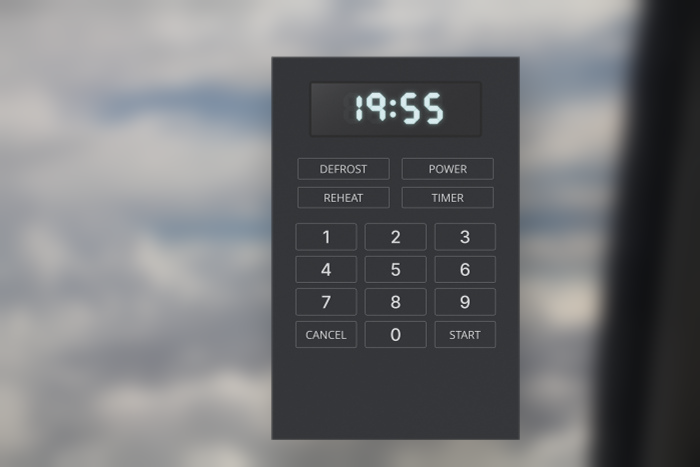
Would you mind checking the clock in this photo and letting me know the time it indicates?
19:55
